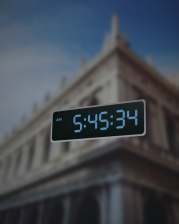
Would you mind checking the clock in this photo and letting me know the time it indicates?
5:45:34
